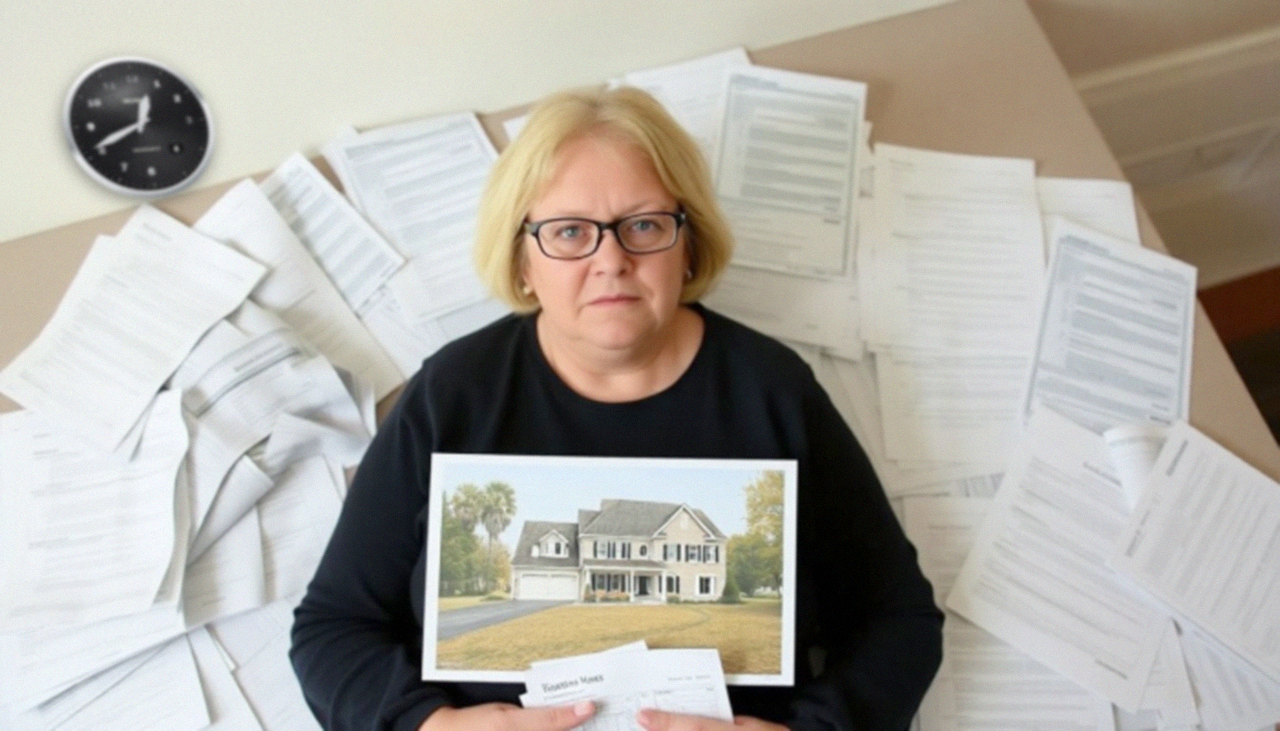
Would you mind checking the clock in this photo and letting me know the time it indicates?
12:41
